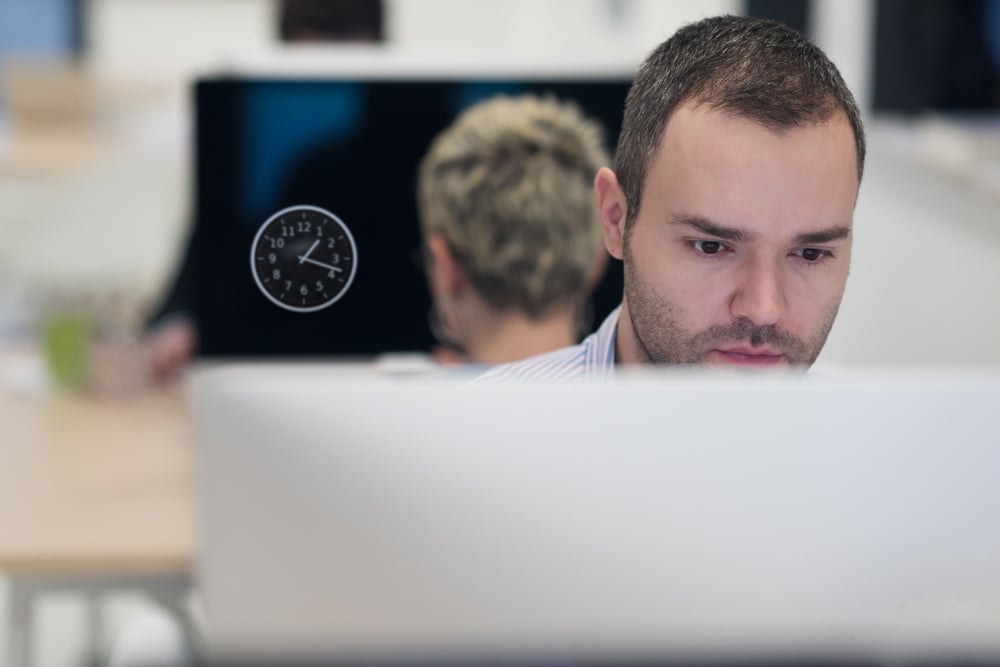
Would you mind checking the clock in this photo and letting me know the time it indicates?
1:18
